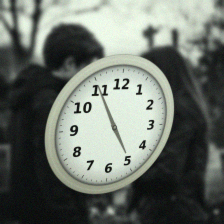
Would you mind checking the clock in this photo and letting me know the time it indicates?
4:55
